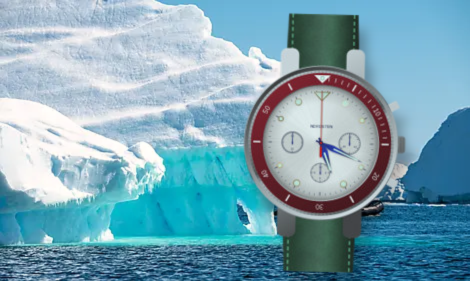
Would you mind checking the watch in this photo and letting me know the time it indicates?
5:19
